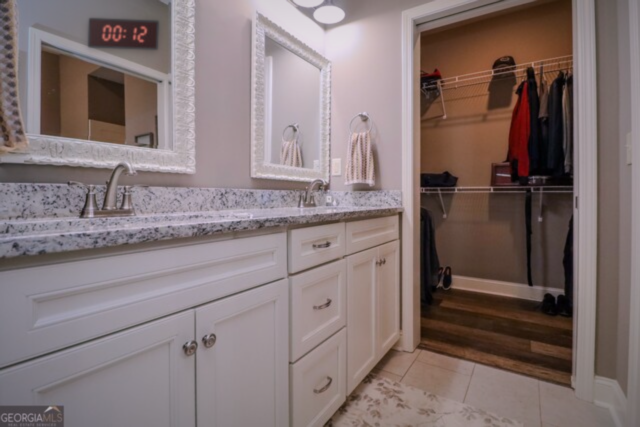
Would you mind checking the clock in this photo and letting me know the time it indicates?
0:12
